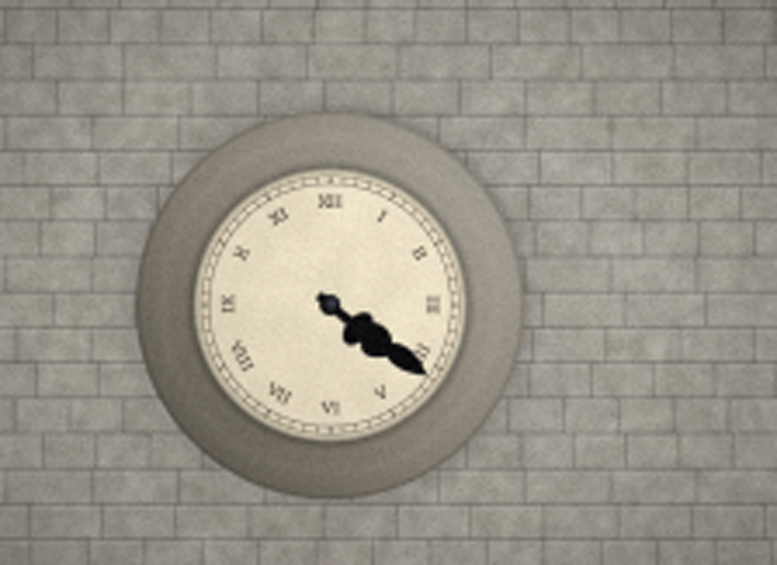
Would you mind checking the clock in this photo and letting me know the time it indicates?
4:21
